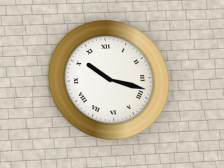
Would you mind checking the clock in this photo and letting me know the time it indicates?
10:18
